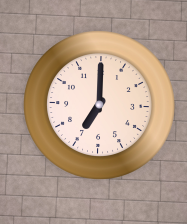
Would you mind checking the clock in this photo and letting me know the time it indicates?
7:00
